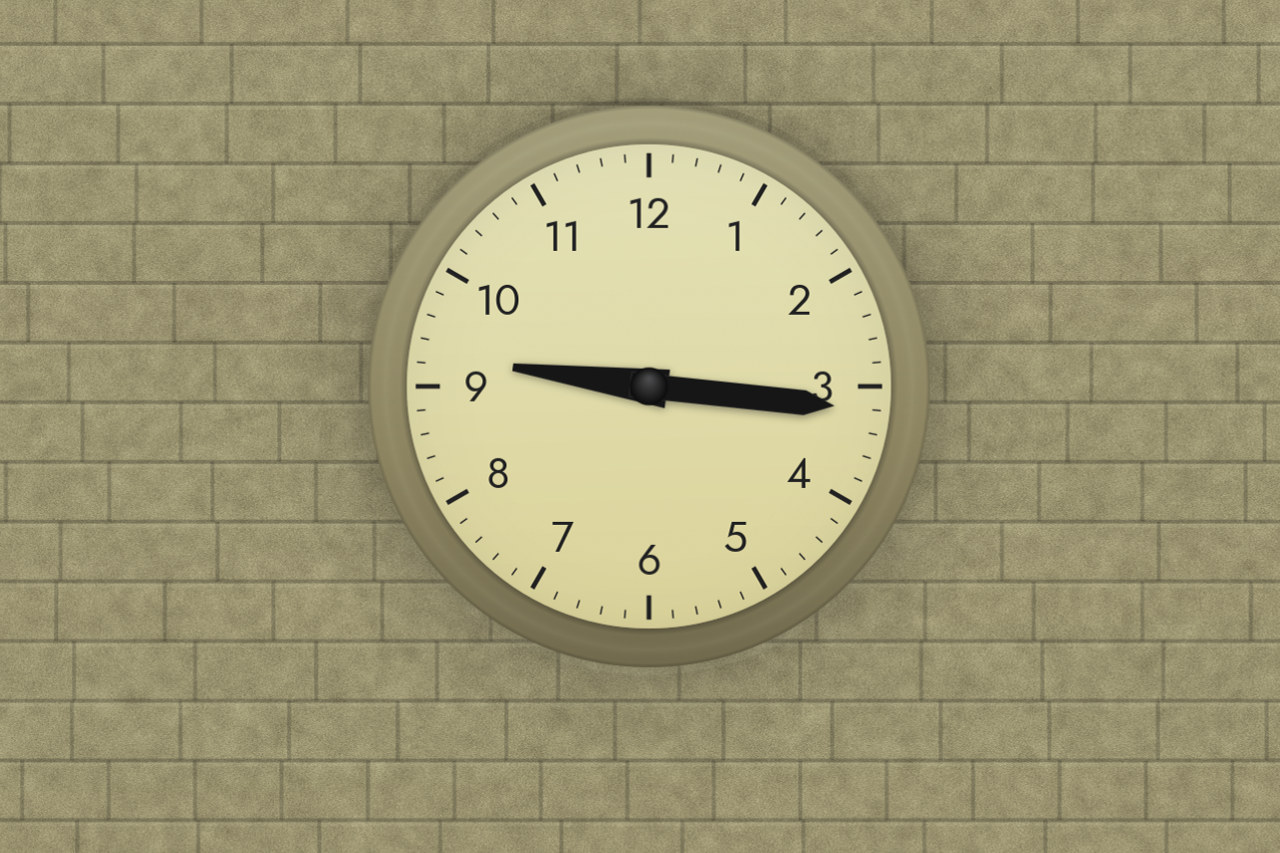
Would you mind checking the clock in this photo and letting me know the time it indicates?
9:16
